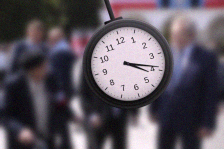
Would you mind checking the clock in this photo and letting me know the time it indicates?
4:19
